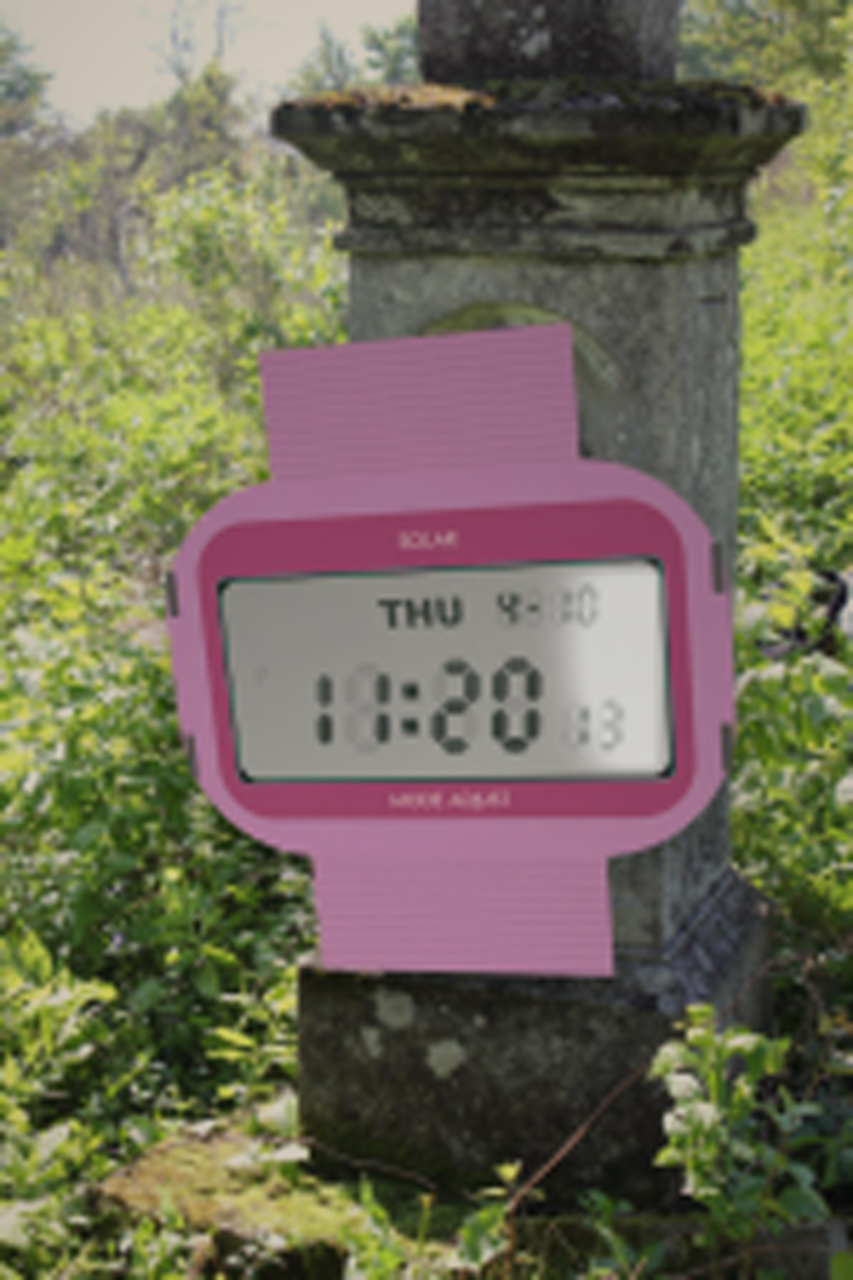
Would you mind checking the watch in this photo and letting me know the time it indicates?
11:20:13
